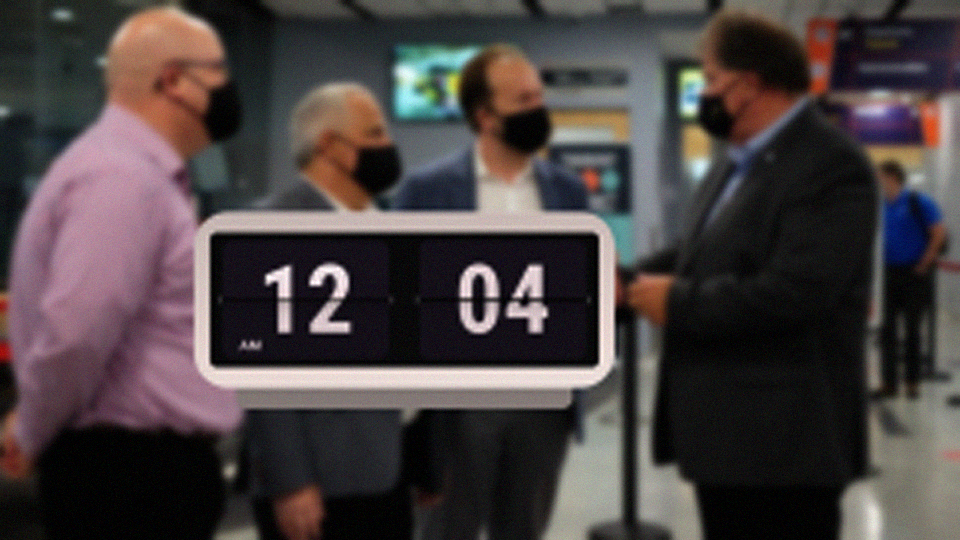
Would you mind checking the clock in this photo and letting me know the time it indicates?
12:04
